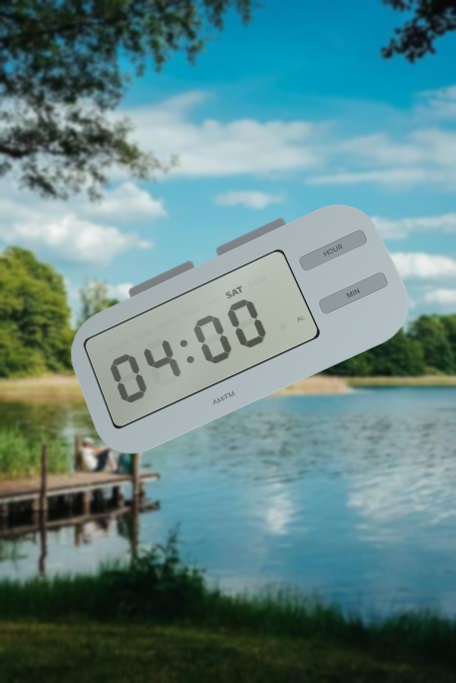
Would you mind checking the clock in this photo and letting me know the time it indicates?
4:00
